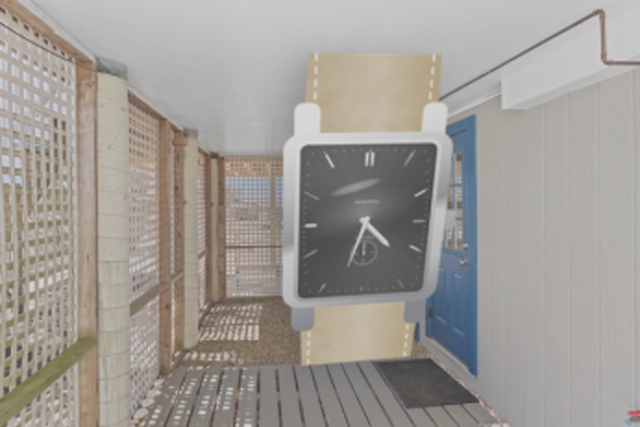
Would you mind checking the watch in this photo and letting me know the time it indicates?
4:33
